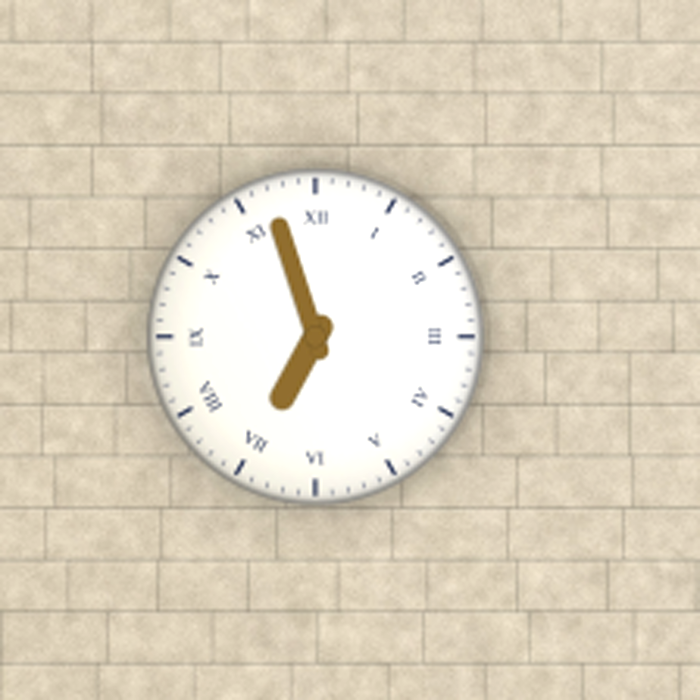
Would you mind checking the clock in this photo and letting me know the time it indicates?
6:57
